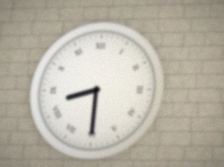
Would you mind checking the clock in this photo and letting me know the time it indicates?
8:30
